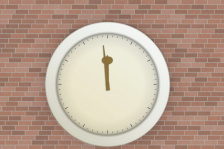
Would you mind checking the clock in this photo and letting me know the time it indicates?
11:59
